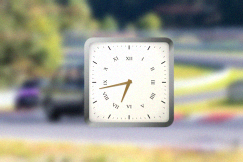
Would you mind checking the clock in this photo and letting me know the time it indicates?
6:43
